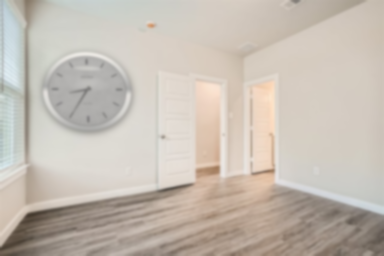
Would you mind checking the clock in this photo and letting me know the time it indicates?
8:35
